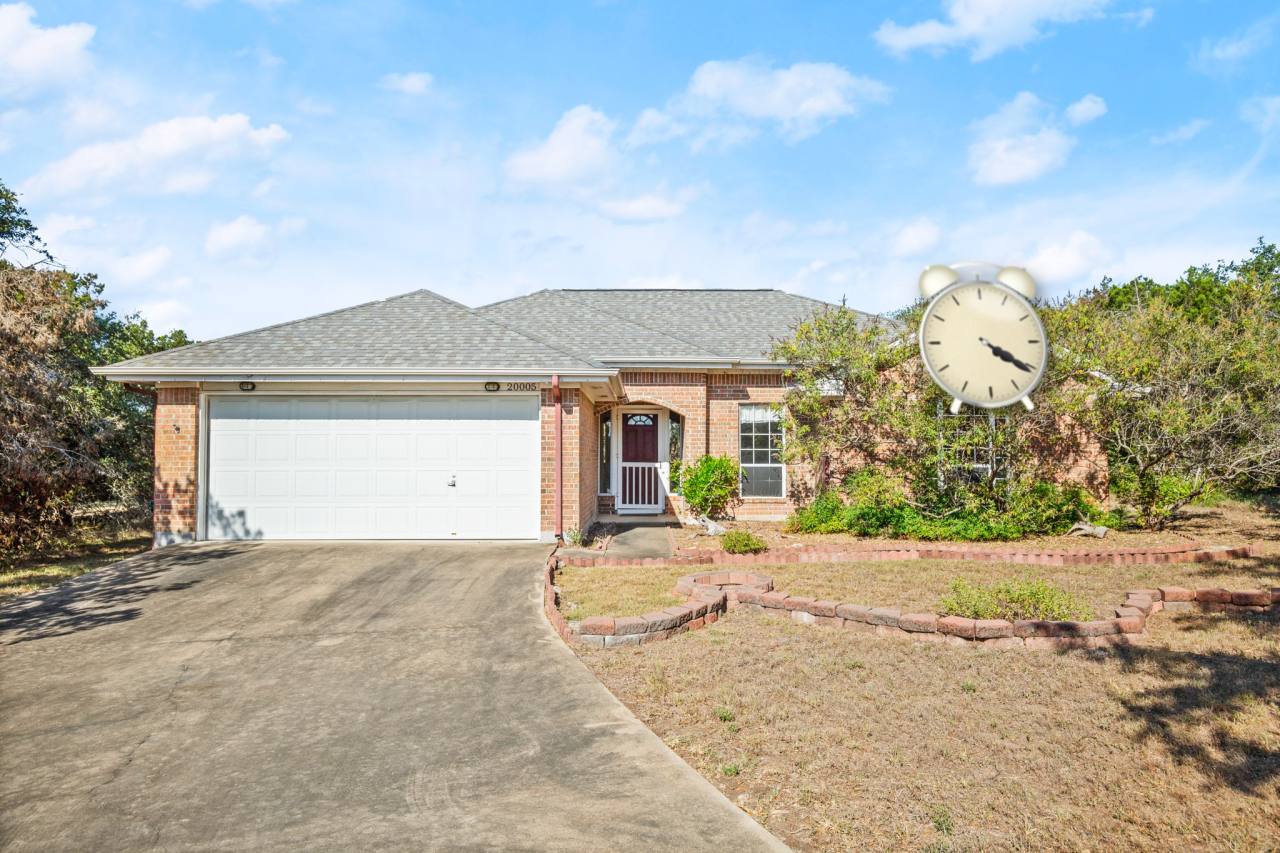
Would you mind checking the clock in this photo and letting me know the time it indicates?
4:21
